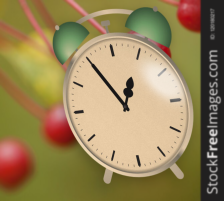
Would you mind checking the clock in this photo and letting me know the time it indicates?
12:55
